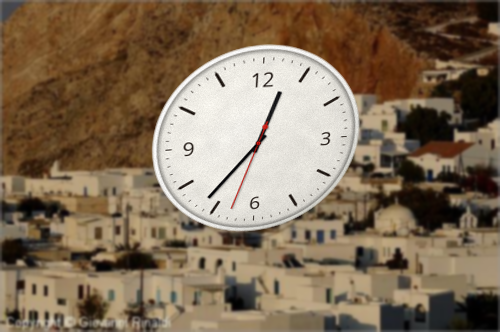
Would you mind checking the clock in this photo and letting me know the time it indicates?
12:36:33
